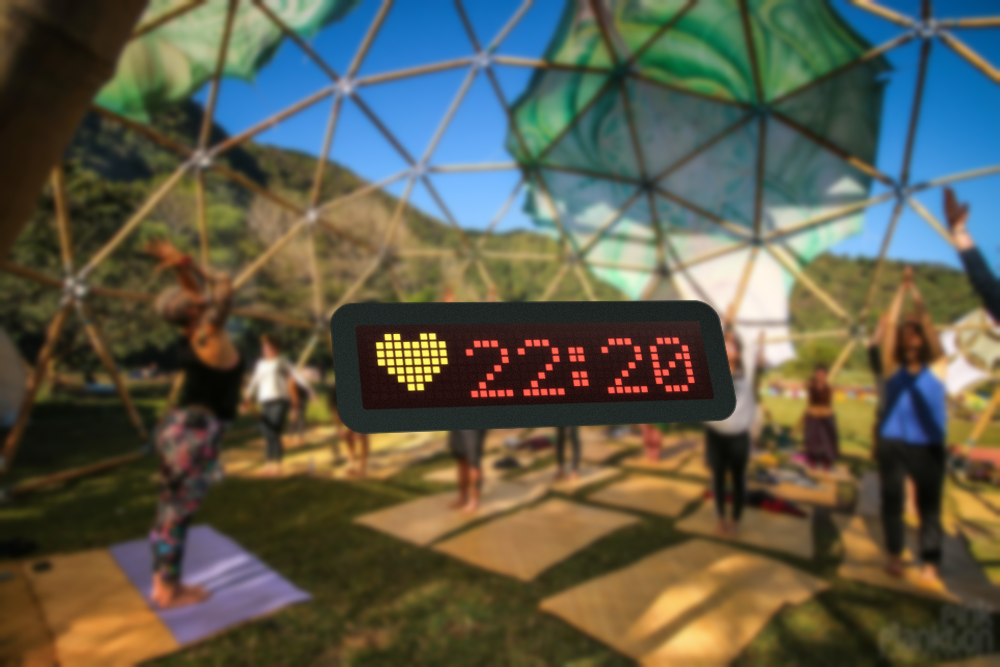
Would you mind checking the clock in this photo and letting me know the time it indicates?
22:20
